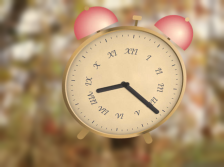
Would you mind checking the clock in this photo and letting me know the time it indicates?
8:21
